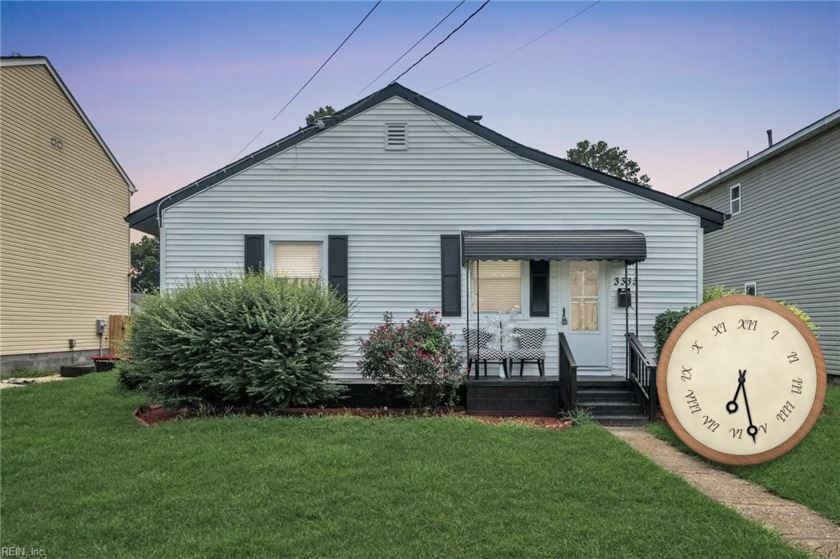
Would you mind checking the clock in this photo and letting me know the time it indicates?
6:27
